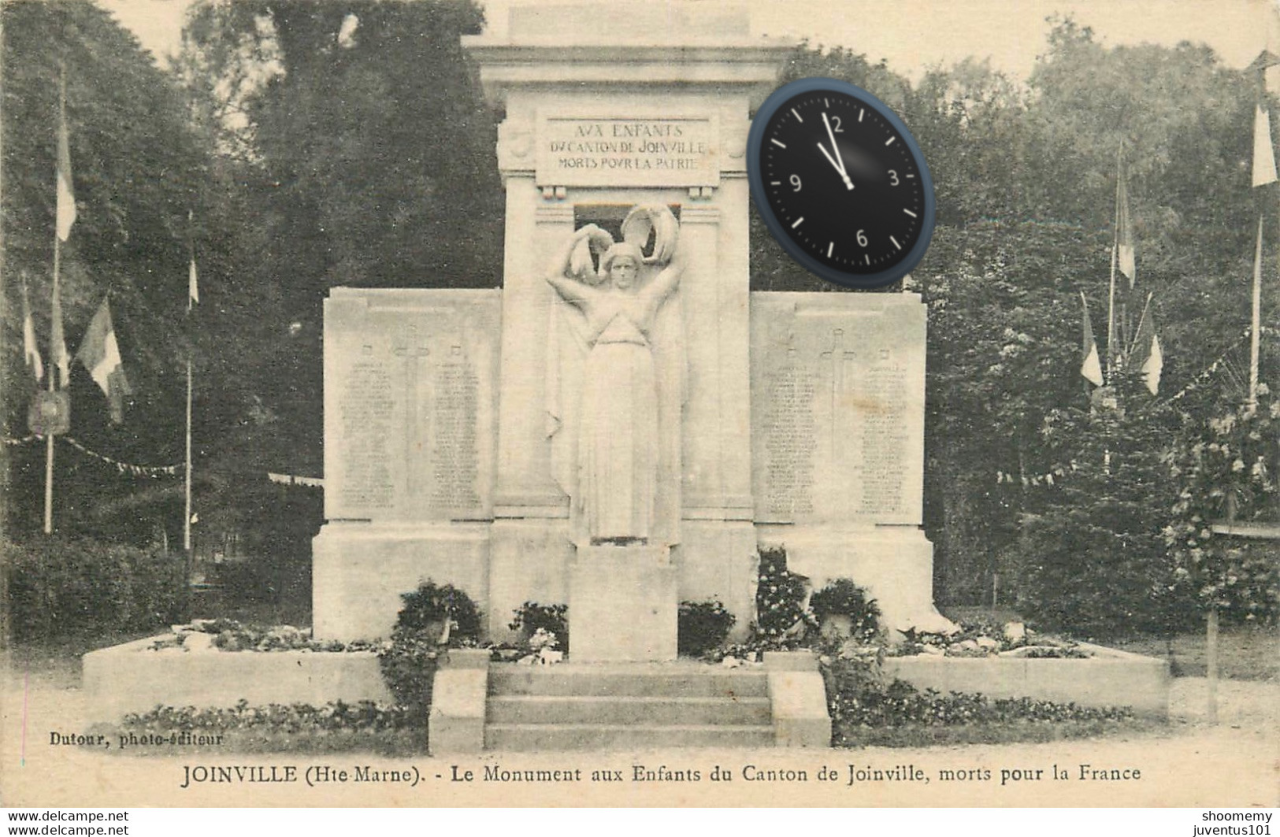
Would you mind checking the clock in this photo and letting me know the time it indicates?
10:59
